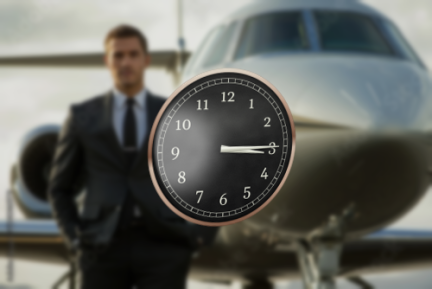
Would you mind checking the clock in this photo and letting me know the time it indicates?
3:15
